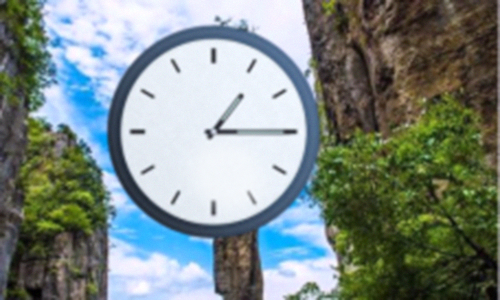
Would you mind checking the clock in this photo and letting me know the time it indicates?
1:15
